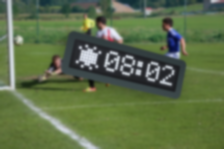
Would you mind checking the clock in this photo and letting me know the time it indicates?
8:02
